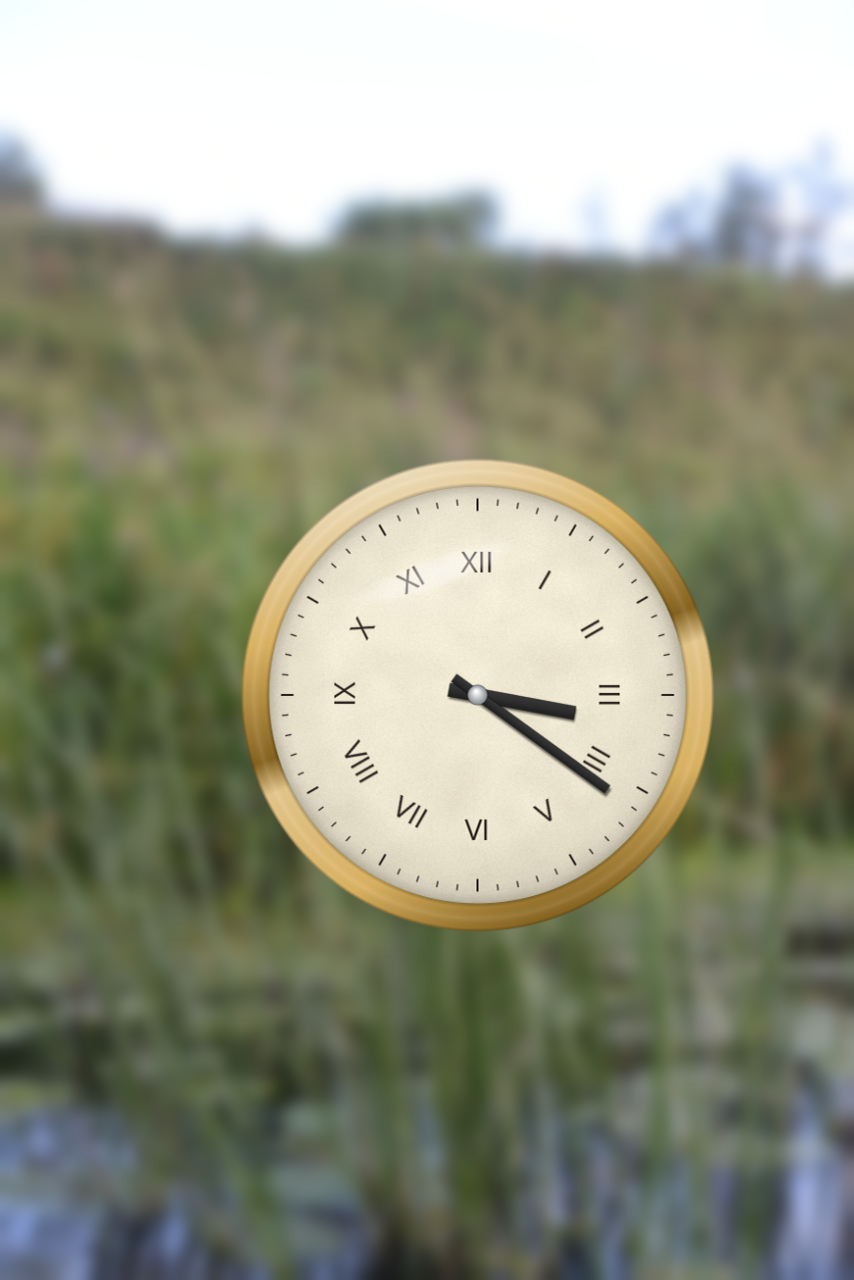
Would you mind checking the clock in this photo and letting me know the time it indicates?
3:21
